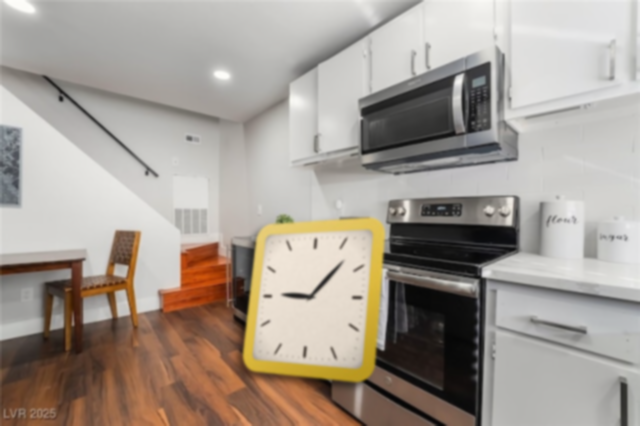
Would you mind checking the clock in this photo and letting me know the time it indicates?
9:07
